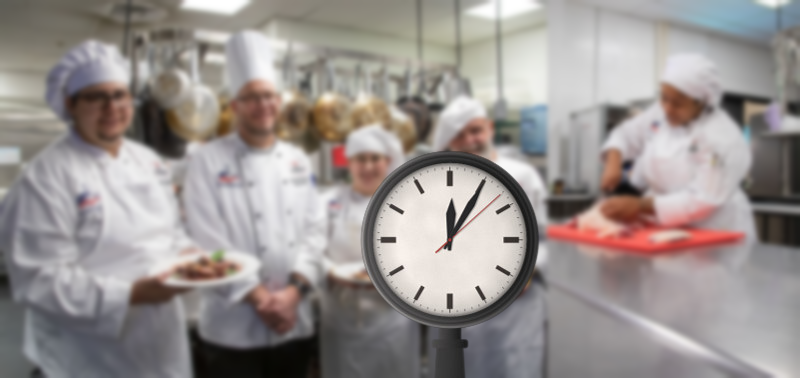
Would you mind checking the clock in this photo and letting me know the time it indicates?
12:05:08
